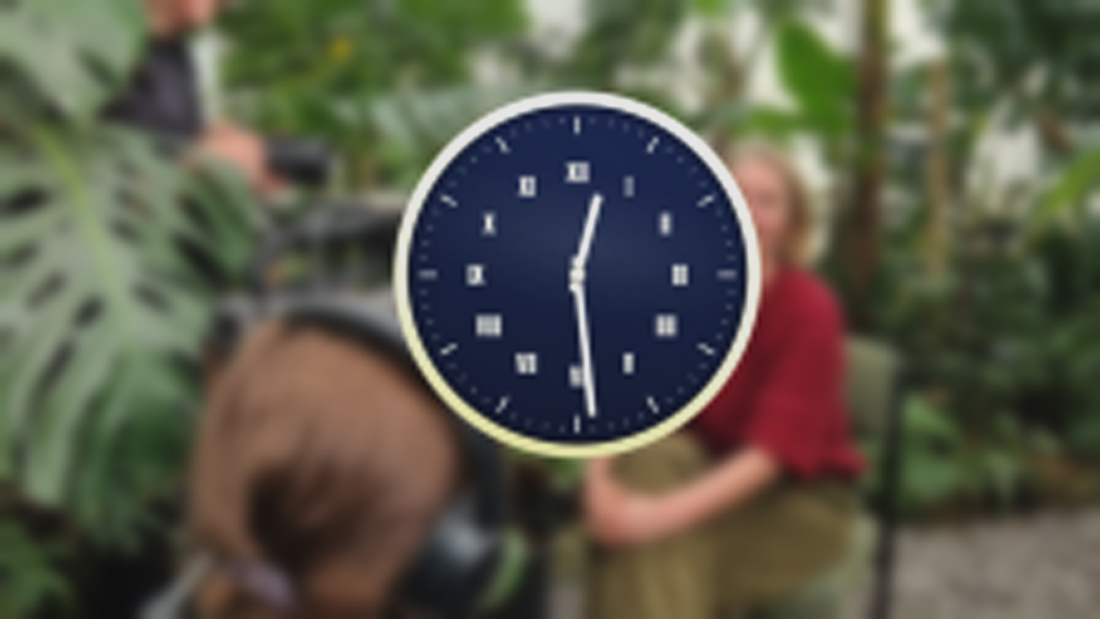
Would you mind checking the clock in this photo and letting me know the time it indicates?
12:29
